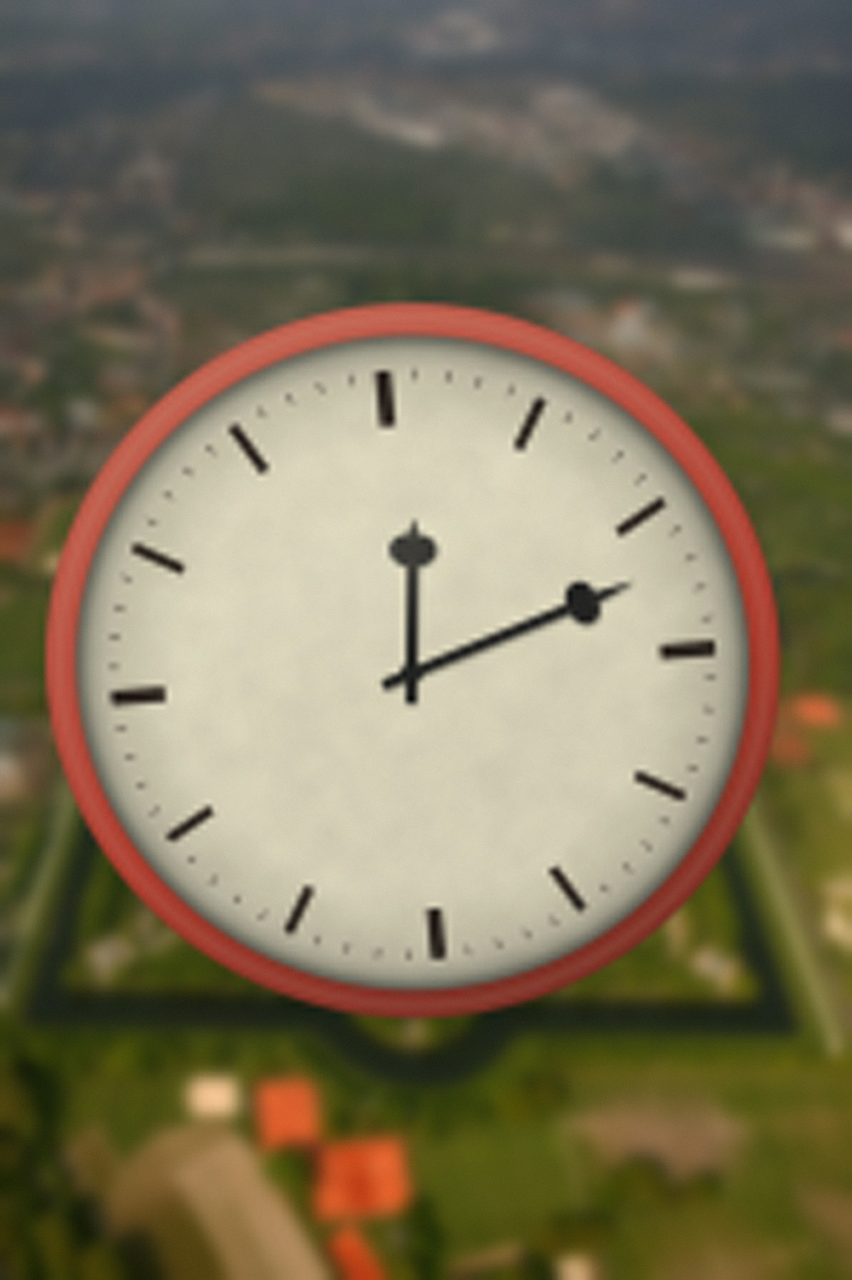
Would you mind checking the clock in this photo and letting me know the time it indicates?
12:12
